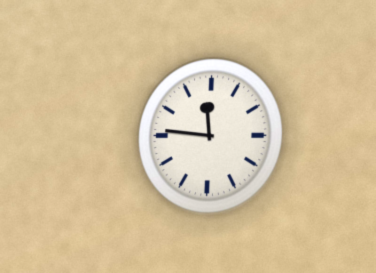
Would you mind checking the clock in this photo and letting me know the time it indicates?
11:46
